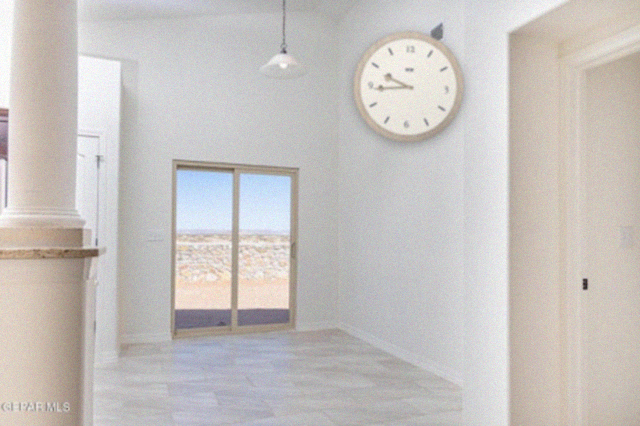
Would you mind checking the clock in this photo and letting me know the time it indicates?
9:44
